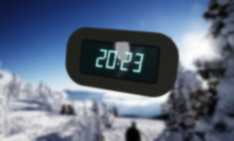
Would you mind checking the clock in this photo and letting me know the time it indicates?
20:23
